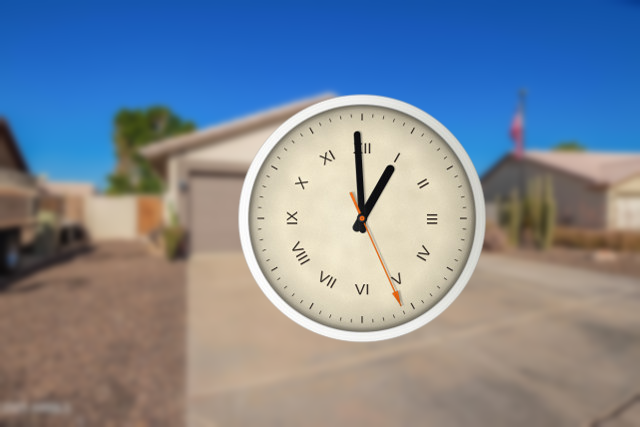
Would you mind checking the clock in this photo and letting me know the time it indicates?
12:59:26
